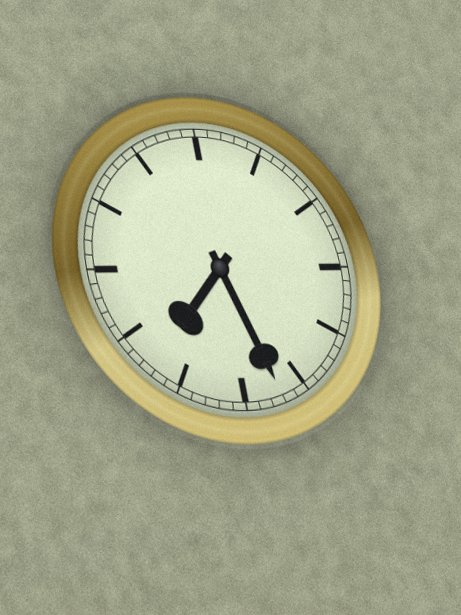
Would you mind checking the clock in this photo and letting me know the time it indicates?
7:27
